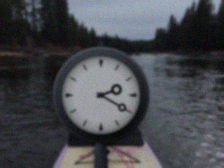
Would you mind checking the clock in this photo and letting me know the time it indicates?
2:20
